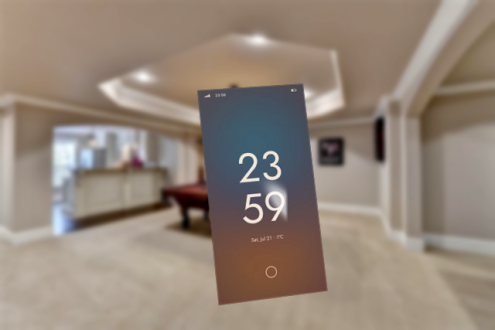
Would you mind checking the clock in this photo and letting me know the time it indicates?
23:59
